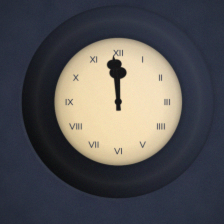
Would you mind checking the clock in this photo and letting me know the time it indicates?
11:59
